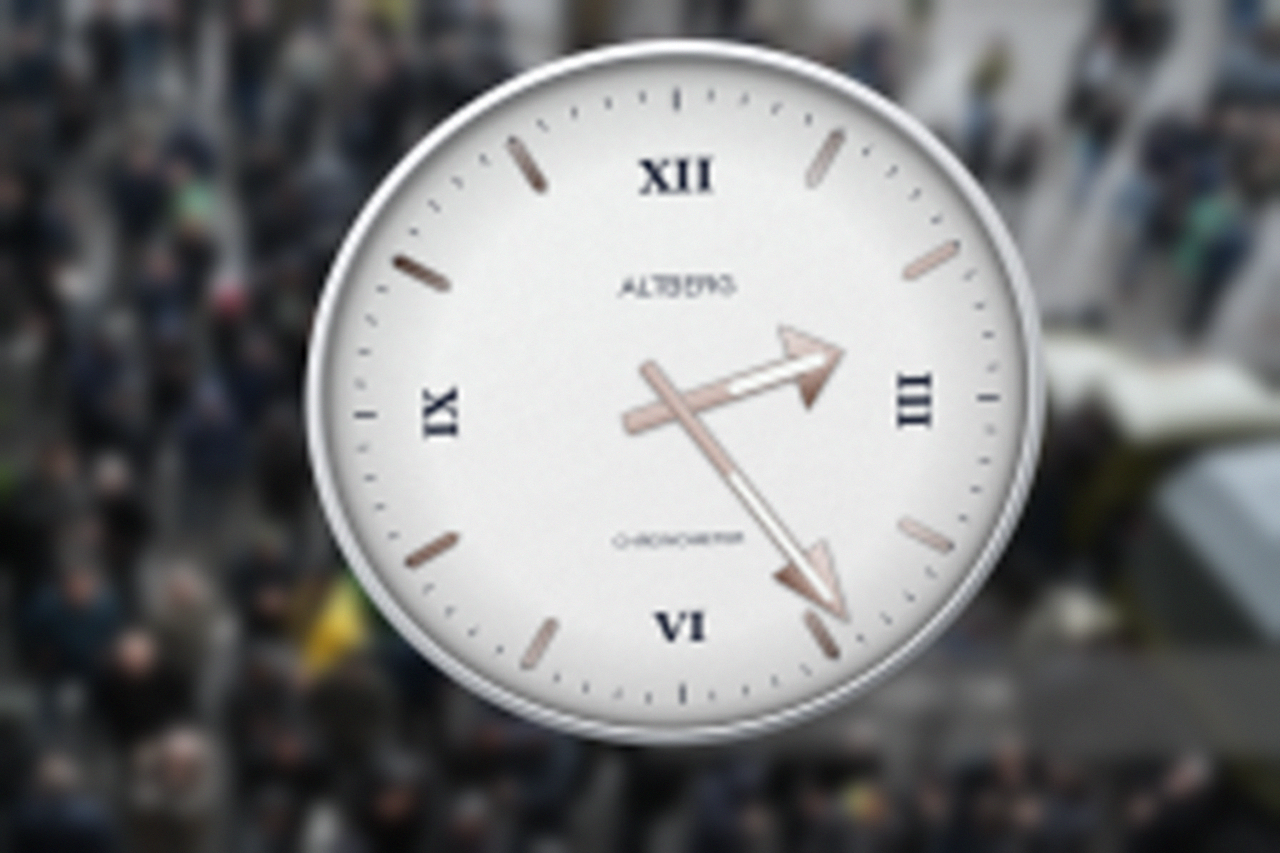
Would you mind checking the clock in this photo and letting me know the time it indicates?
2:24
